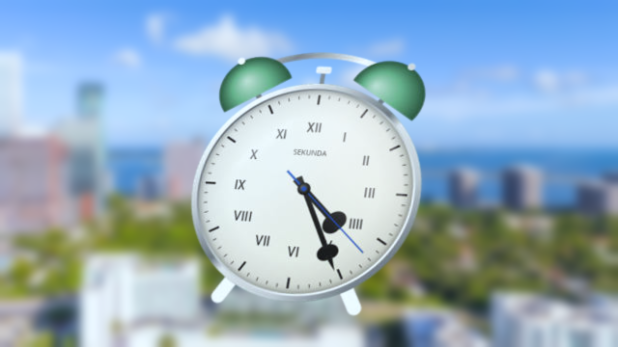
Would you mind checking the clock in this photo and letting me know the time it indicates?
4:25:22
